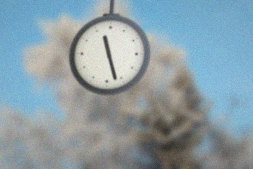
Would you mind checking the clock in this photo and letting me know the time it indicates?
11:27
